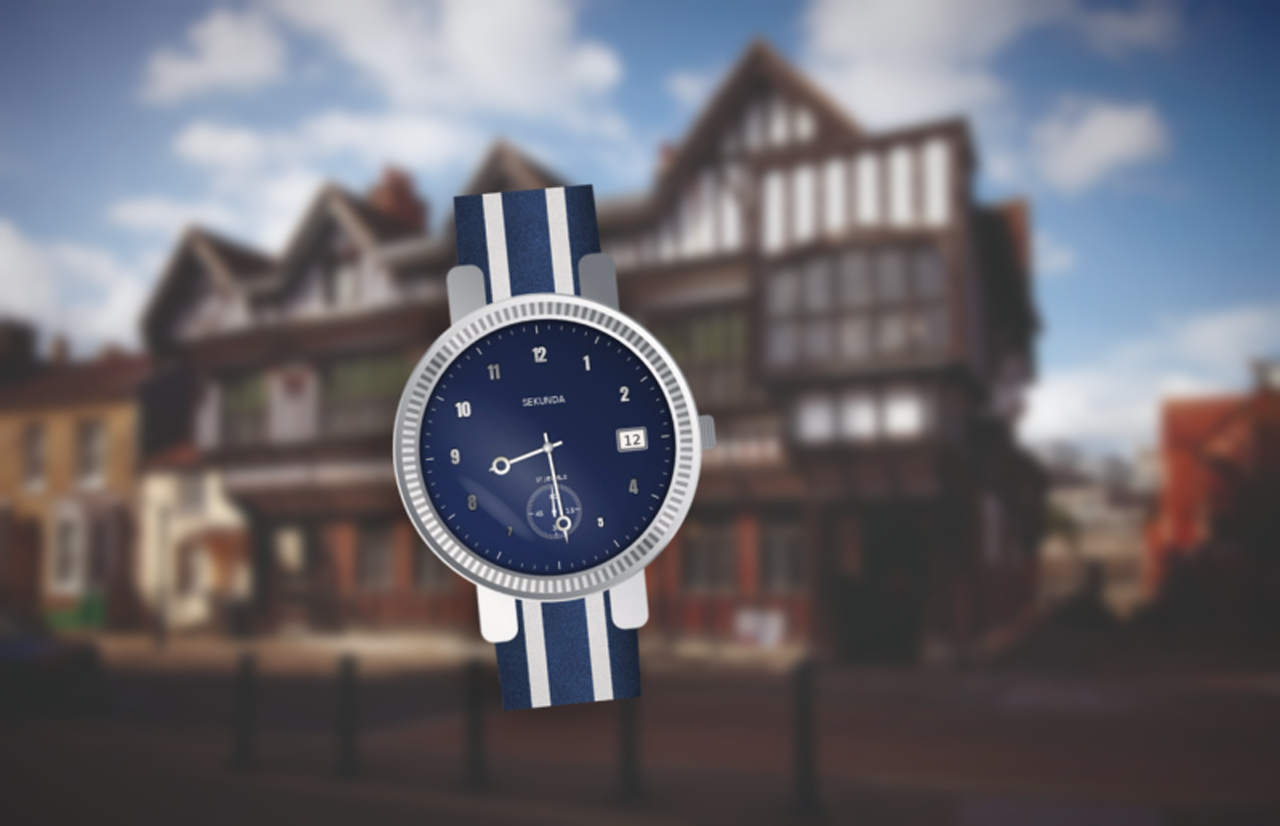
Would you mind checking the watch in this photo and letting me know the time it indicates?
8:29
